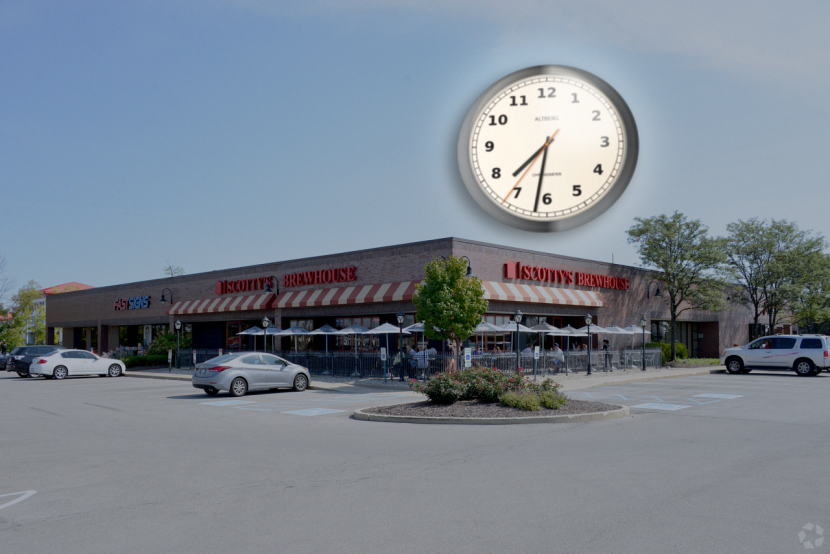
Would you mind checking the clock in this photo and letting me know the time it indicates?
7:31:36
